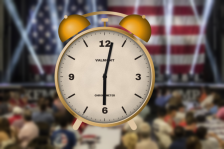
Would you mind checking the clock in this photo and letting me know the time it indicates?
6:02
